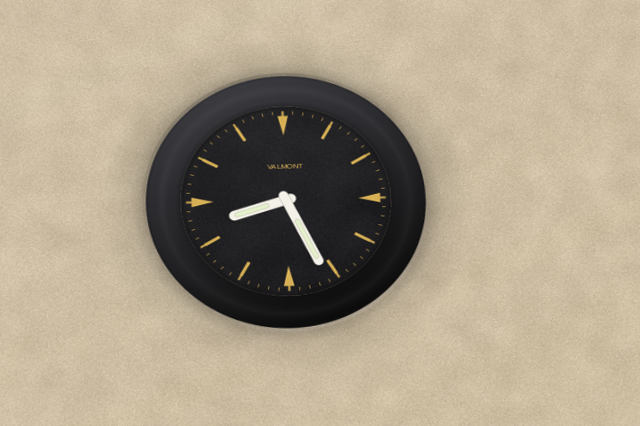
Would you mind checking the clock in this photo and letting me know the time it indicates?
8:26
